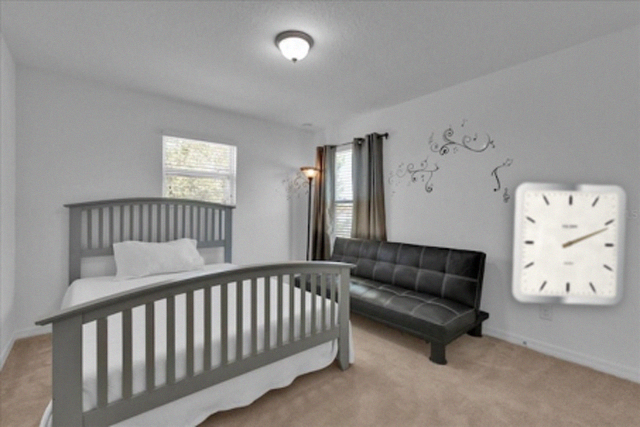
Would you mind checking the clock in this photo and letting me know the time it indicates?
2:11
